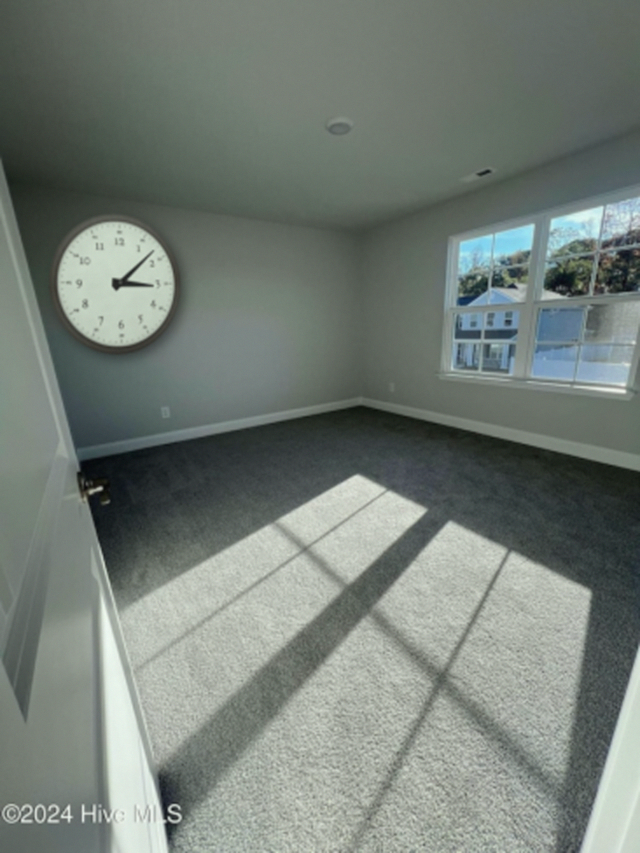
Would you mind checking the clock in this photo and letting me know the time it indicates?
3:08
